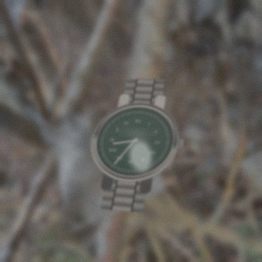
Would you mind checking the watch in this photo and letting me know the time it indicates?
8:35
